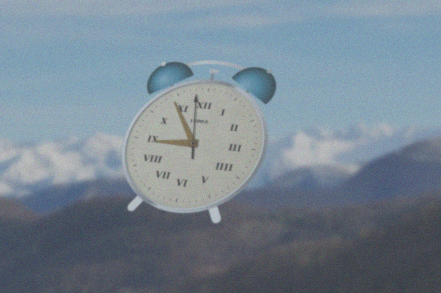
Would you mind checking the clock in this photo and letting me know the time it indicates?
8:53:58
